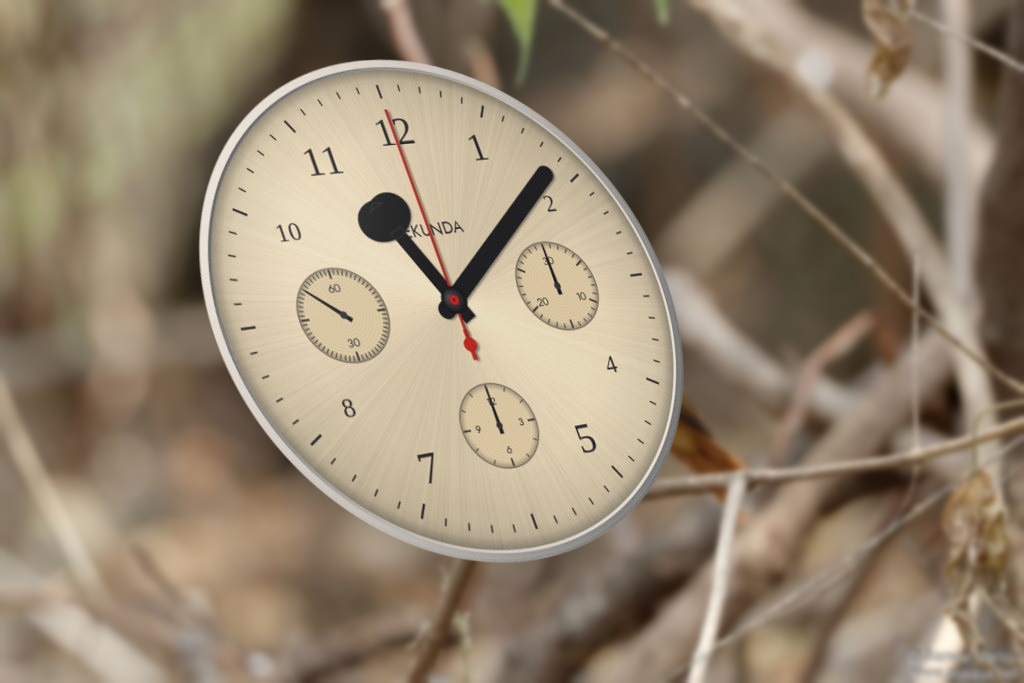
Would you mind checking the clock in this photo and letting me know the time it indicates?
11:08:52
